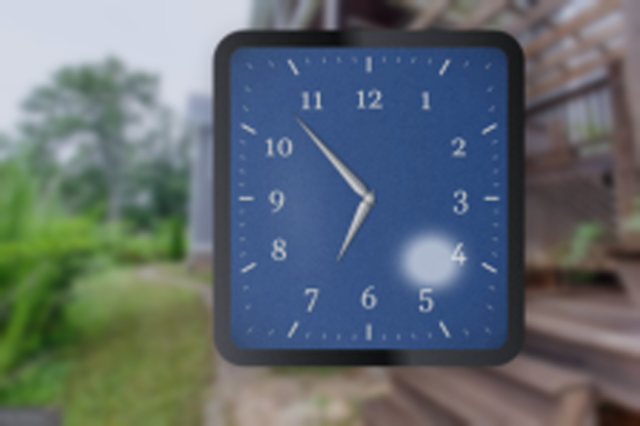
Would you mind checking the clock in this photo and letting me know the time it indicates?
6:53
